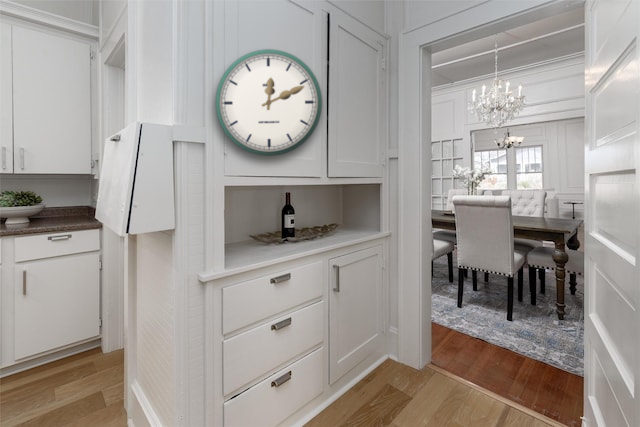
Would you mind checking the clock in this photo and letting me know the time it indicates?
12:11
